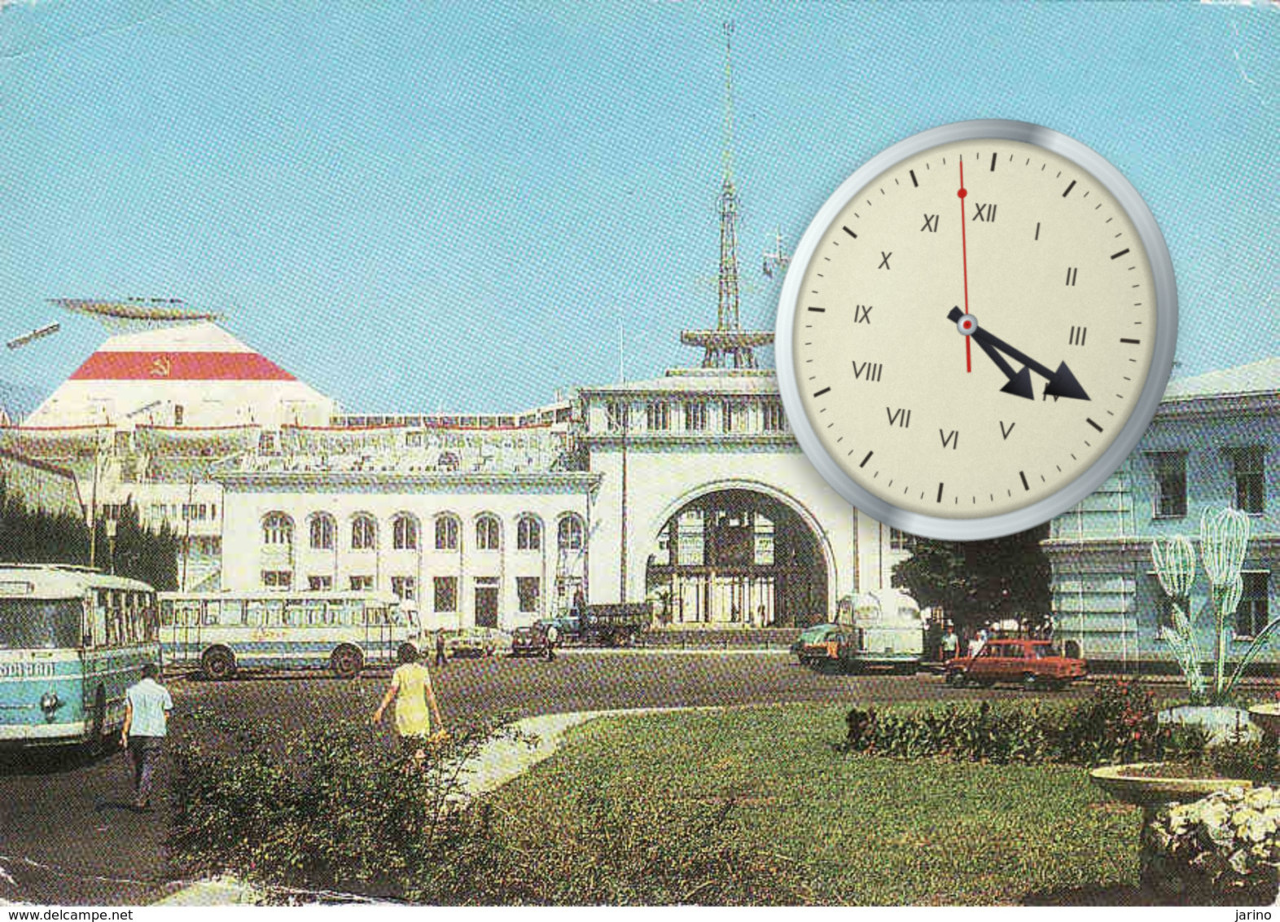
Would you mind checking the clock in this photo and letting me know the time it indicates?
4:18:58
